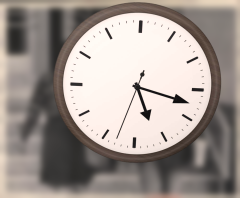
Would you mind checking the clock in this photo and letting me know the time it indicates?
5:17:33
